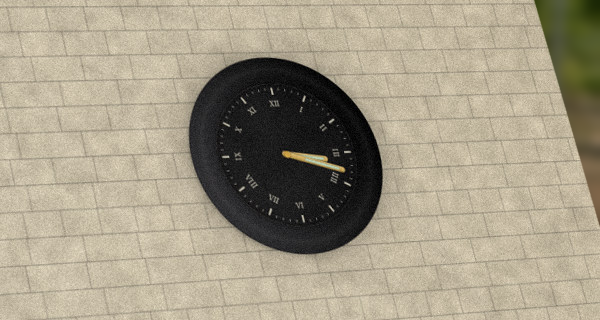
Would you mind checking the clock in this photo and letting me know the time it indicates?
3:18
